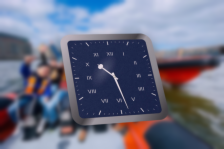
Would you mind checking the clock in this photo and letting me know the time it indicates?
10:28
